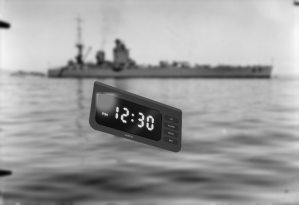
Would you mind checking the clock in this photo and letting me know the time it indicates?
12:30
